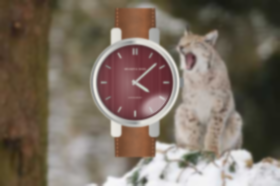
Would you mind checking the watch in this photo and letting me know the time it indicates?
4:08
